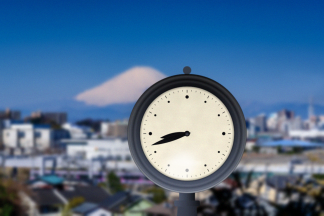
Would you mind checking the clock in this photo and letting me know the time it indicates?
8:42
